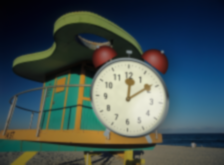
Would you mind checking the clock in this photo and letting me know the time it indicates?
12:09
